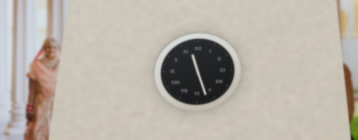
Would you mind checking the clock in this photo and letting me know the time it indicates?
11:27
